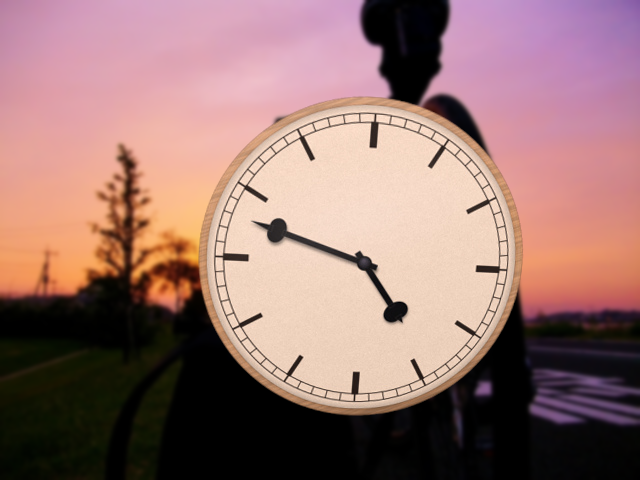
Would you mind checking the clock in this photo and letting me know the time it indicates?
4:48
